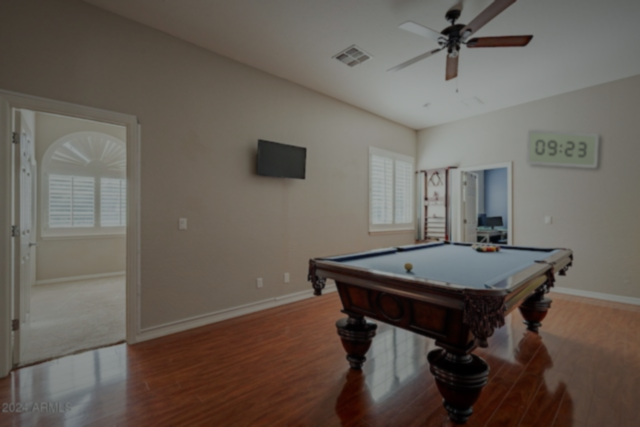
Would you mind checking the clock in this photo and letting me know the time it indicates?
9:23
